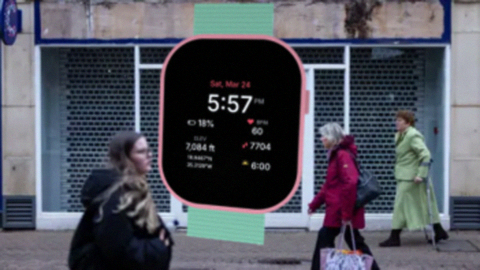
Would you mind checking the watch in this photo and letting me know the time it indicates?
5:57
